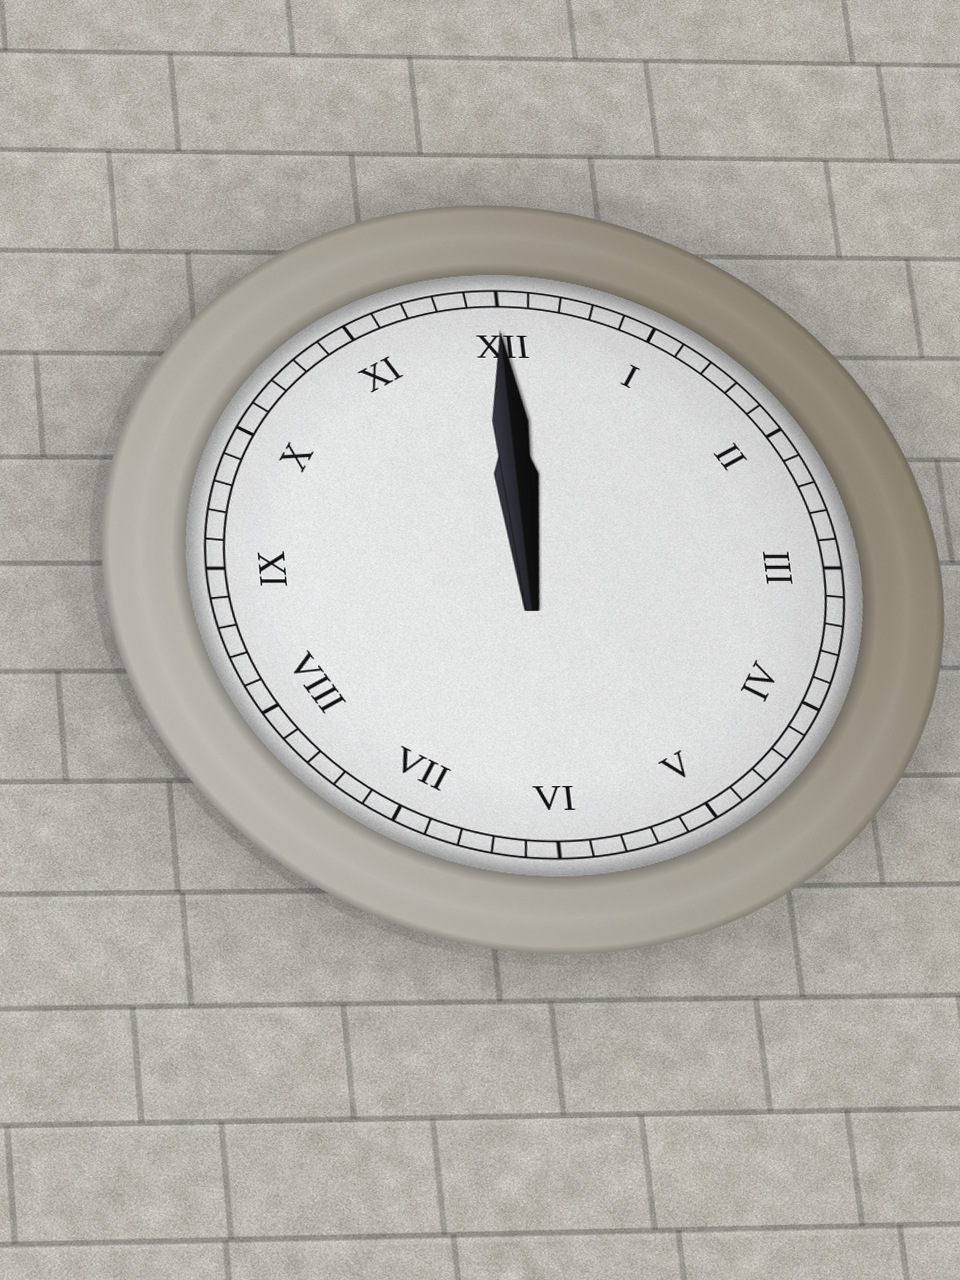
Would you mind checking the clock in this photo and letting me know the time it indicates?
12:00
